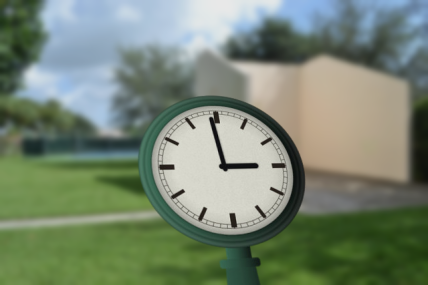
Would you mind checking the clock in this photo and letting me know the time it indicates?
2:59
